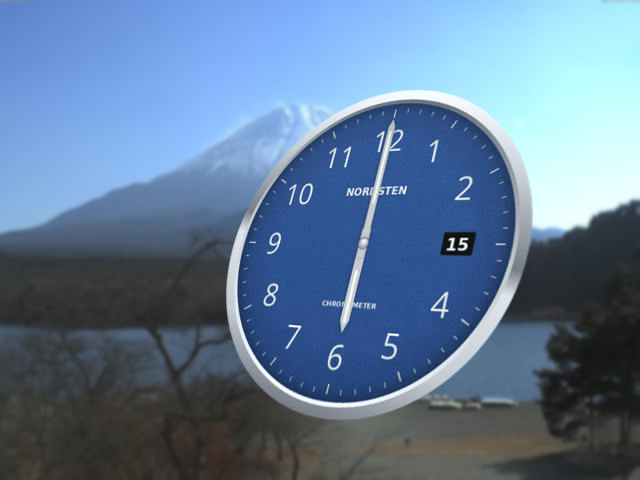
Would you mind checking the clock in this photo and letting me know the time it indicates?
6:00
